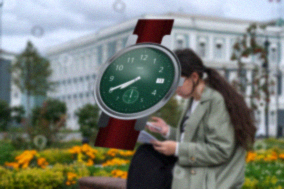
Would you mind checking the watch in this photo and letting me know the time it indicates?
7:40
